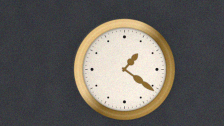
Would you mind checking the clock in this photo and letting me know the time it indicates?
1:21
